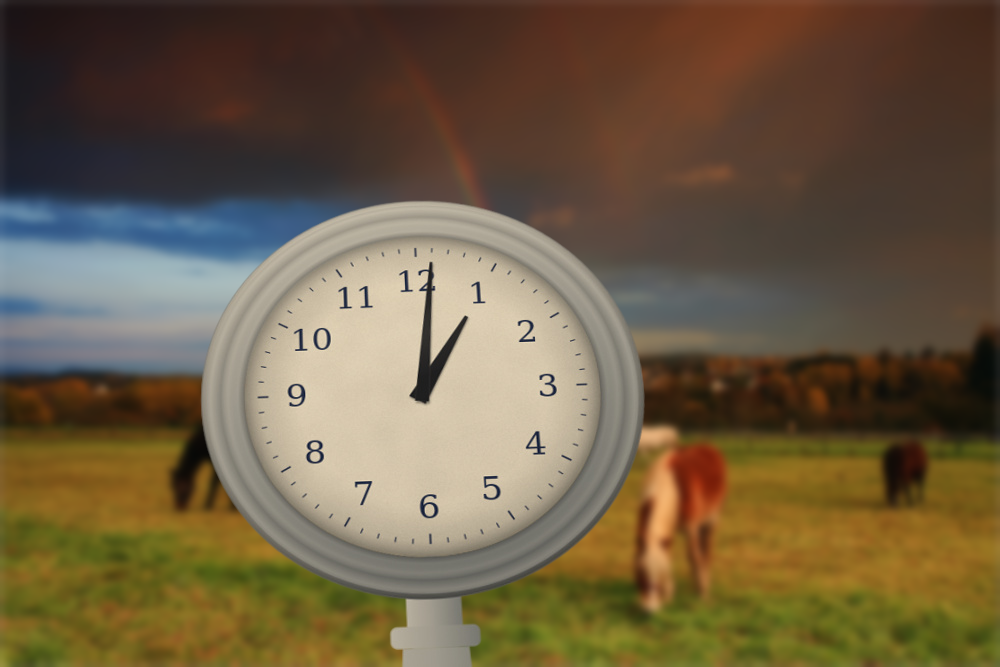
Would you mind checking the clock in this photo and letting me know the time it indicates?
1:01
